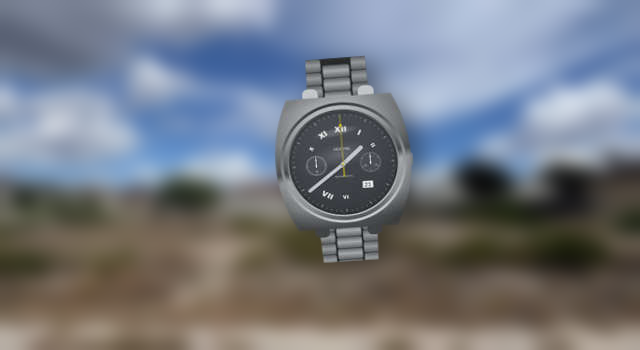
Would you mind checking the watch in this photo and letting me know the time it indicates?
1:39
